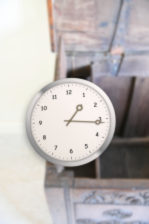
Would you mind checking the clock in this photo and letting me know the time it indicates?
1:16
